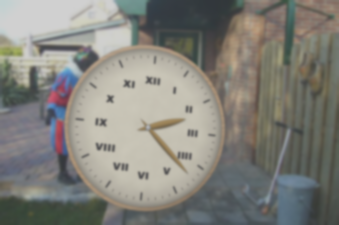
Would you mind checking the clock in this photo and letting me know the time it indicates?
2:22
